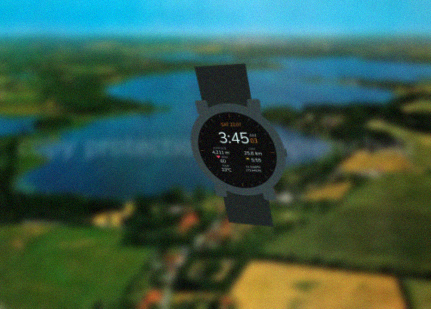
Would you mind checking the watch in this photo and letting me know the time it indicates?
3:45
